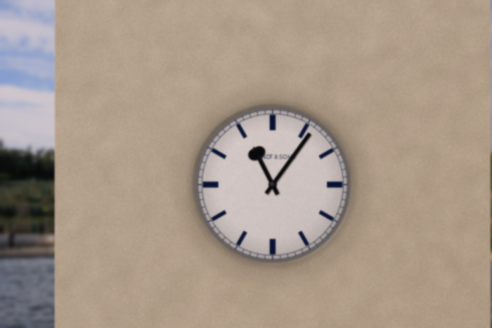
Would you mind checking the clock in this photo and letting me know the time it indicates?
11:06
